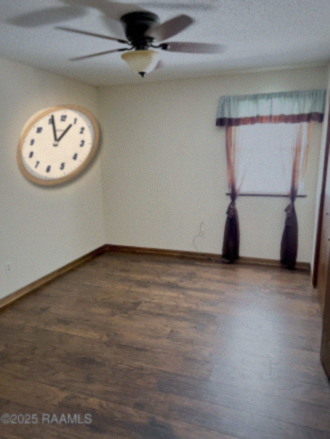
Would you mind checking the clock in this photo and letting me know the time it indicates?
12:56
